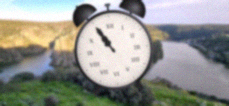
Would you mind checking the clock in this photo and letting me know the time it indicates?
10:55
